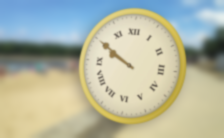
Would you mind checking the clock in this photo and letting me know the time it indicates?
9:50
